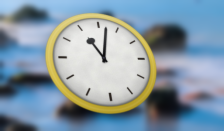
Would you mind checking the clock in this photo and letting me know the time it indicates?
11:02
